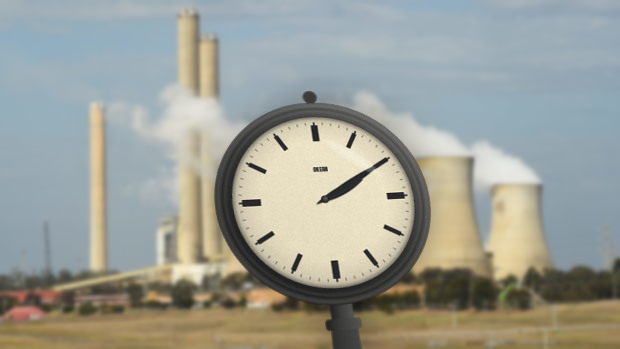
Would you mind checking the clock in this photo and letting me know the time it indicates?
2:10
